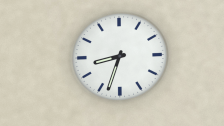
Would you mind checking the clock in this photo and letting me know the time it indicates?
8:33
